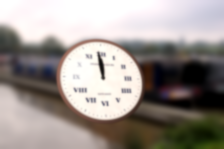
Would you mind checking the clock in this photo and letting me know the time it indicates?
11:59
